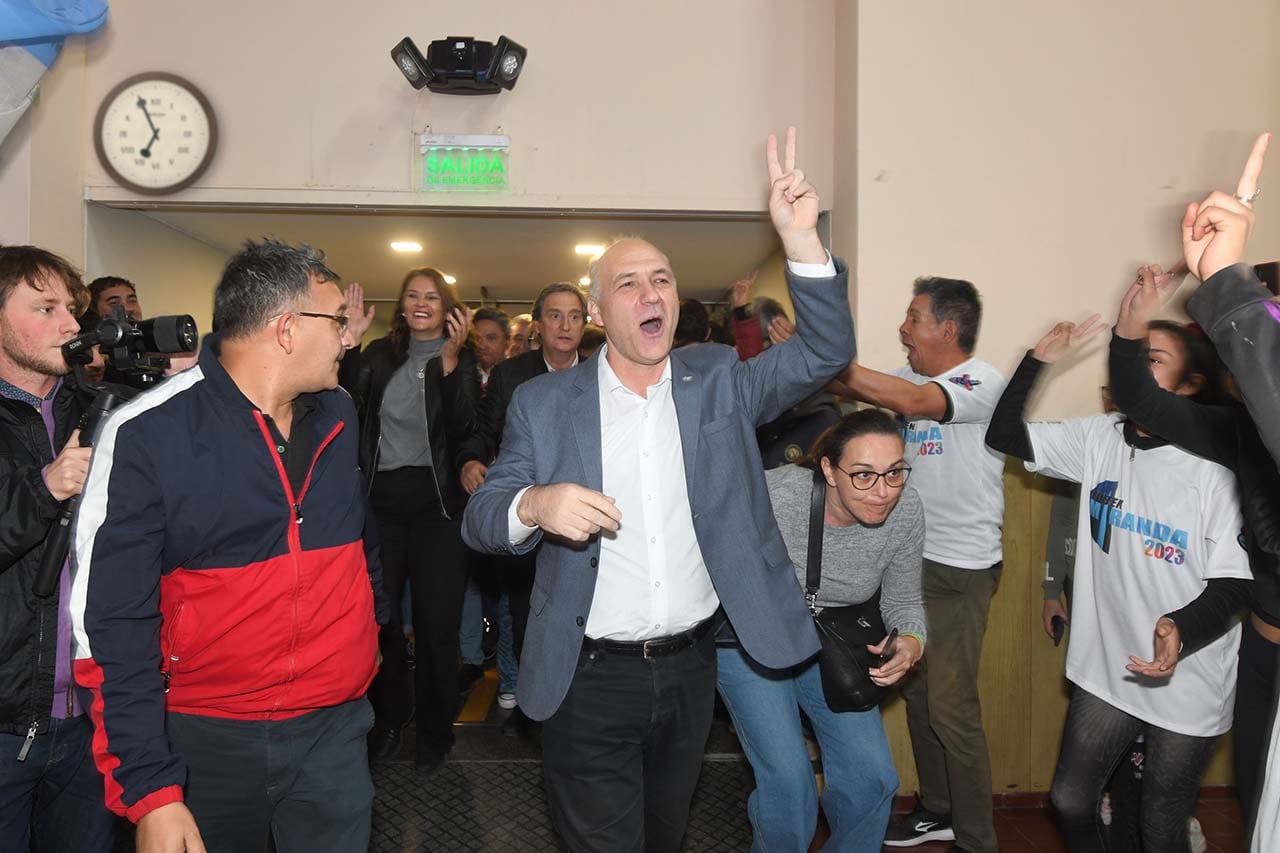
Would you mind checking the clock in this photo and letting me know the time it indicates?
6:56
